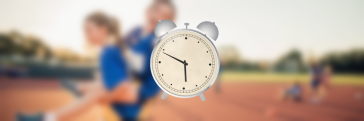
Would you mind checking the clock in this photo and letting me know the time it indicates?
5:49
